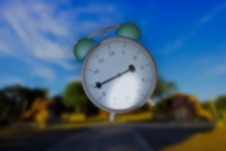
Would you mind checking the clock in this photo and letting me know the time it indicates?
2:44
